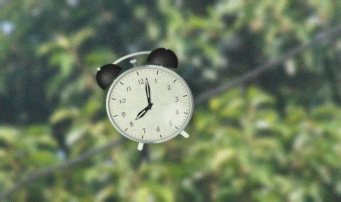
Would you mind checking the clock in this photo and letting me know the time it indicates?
8:02
